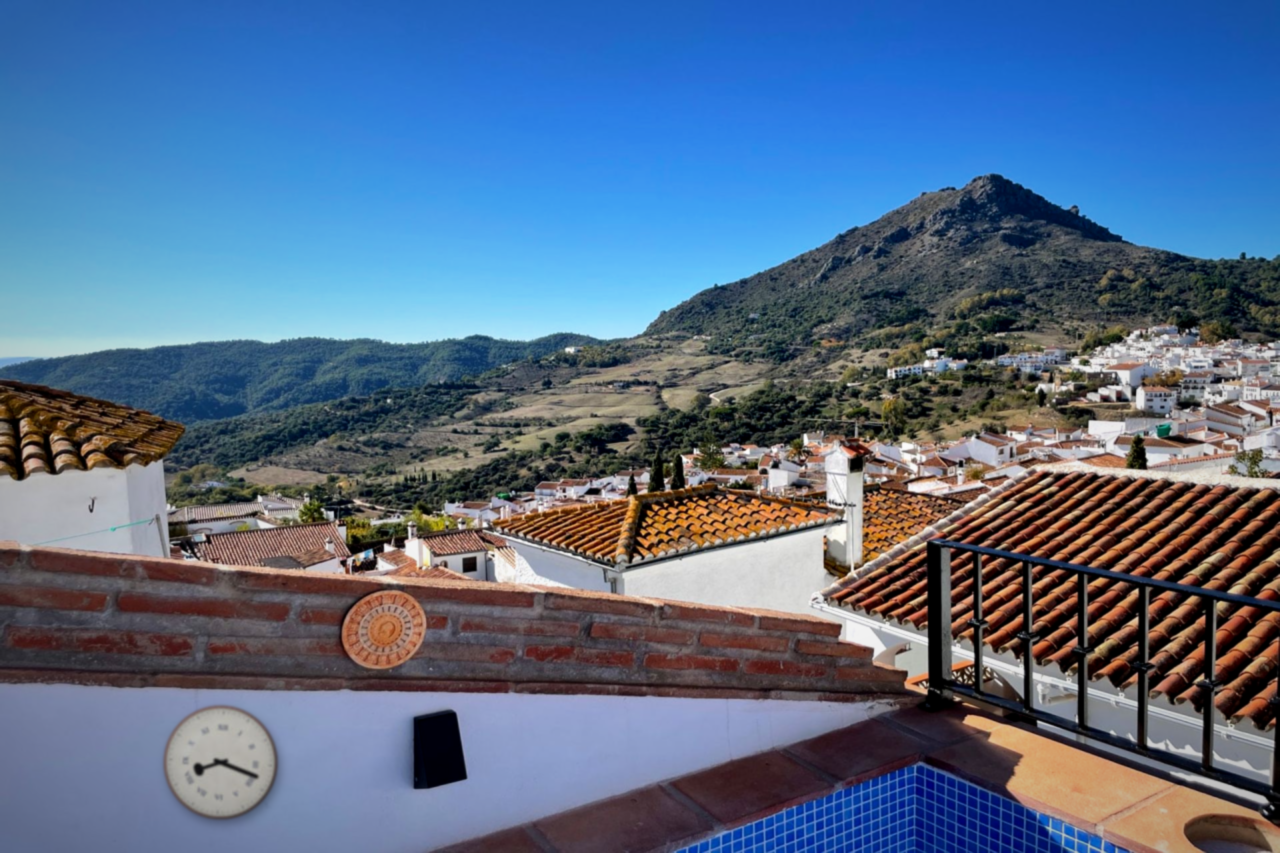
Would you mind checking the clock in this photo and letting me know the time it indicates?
8:18
